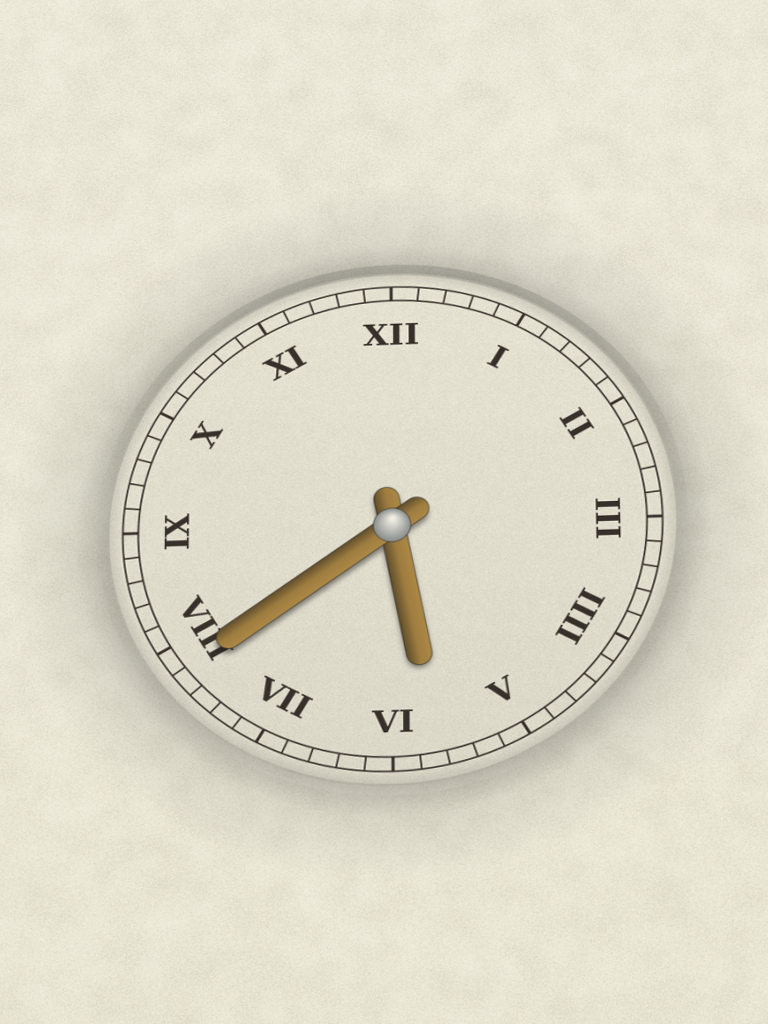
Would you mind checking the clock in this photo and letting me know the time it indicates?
5:39
